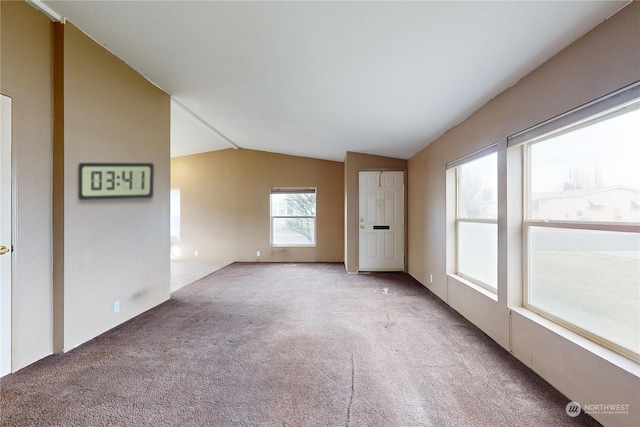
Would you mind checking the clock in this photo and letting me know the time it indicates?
3:41
